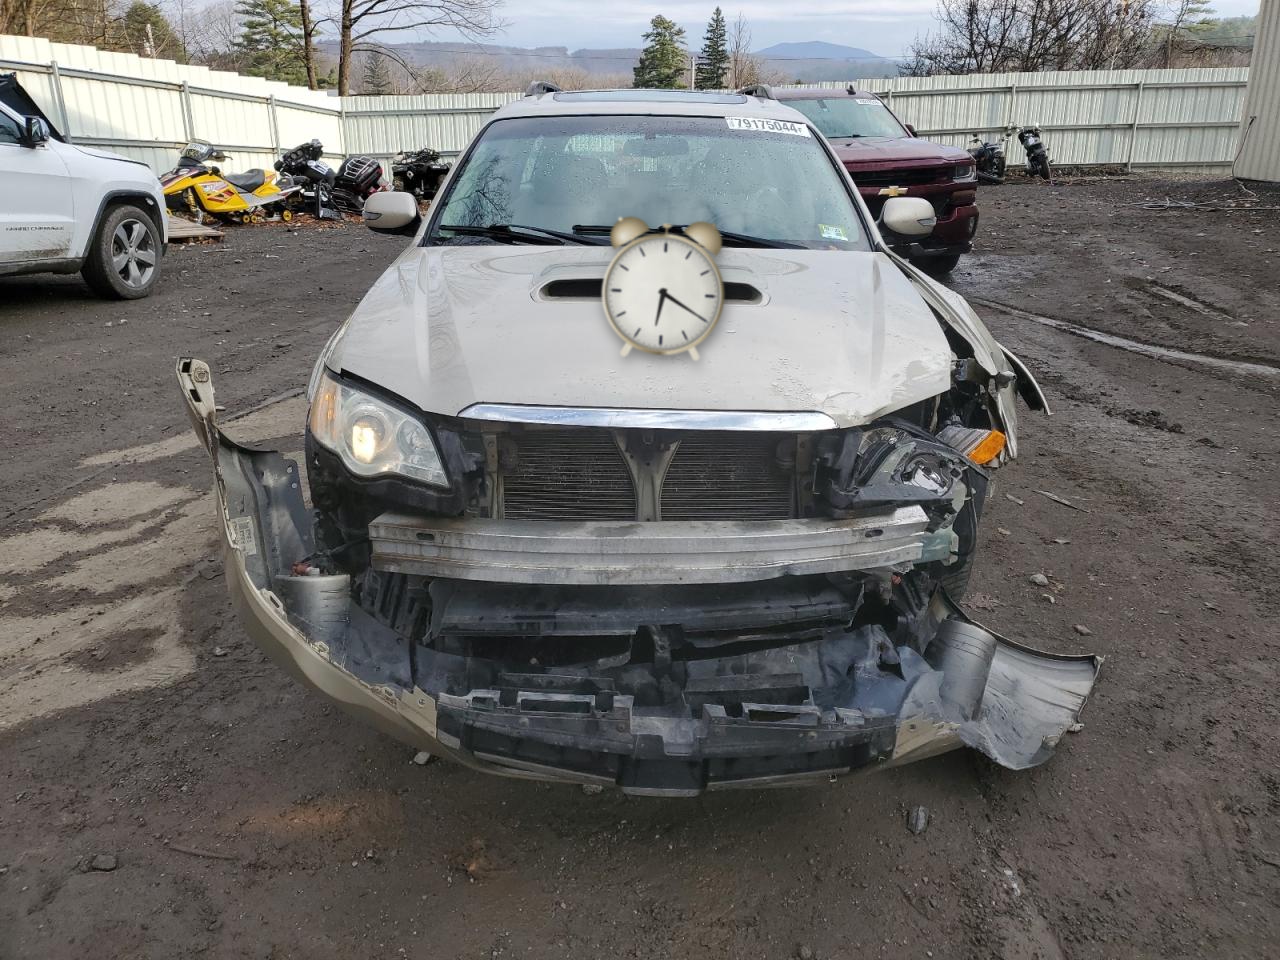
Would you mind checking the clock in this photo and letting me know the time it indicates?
6:20
